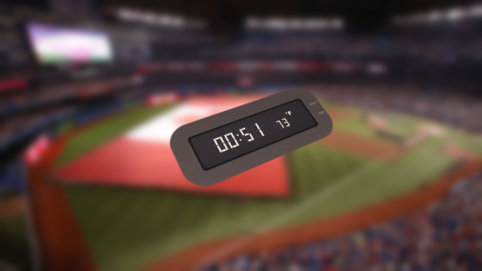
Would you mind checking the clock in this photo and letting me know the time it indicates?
0:51
